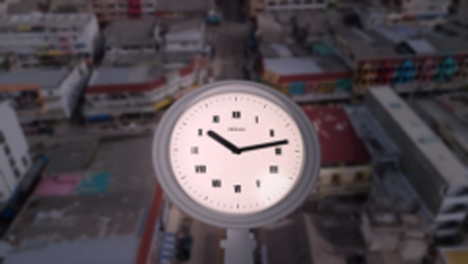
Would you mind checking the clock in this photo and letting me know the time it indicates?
10:13
